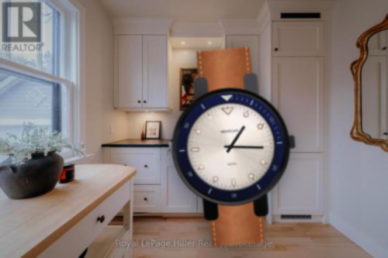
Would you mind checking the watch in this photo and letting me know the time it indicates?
1:16
